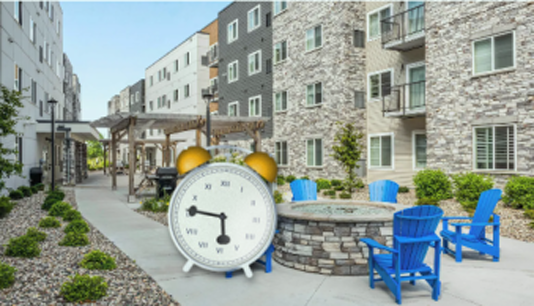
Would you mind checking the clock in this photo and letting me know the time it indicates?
5:46
